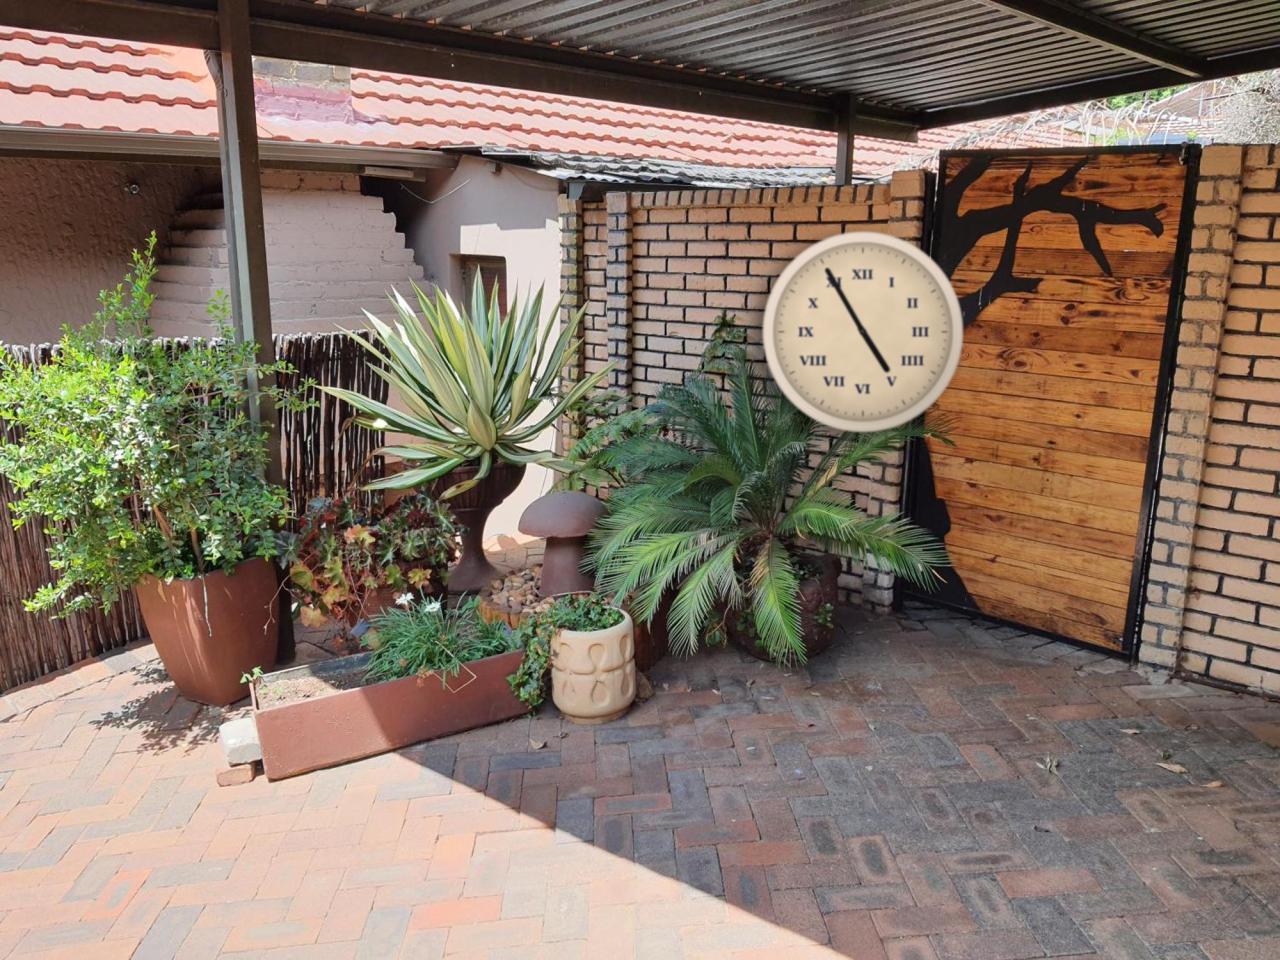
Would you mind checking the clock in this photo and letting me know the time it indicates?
4:55
